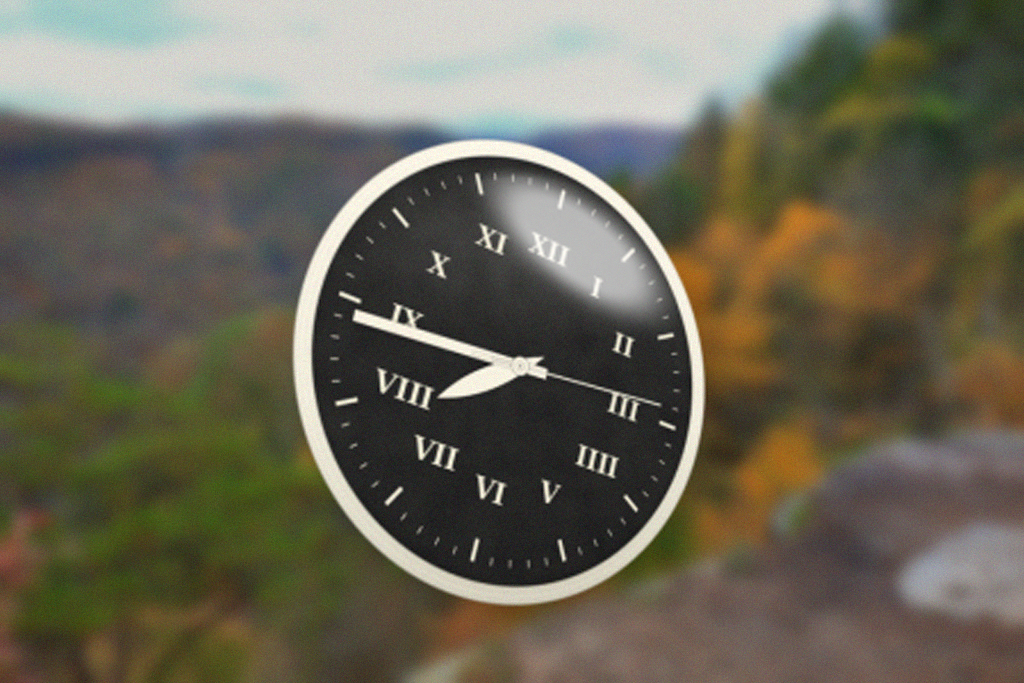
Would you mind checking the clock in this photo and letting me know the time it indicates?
7:44:14
